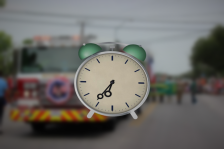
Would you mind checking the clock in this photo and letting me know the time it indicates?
6:36
